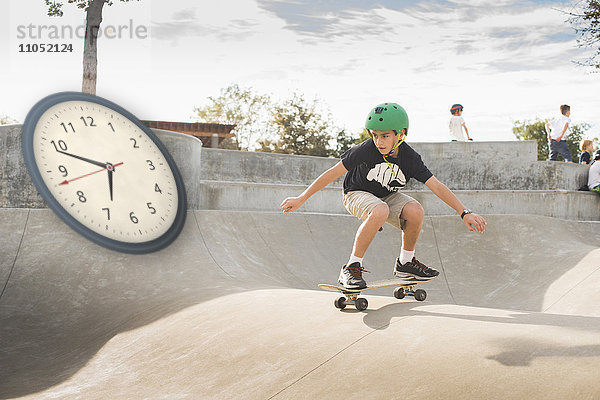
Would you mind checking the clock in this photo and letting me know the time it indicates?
6:48:43
